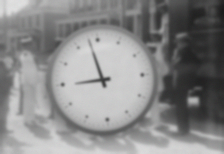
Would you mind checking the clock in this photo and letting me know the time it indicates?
8:58
